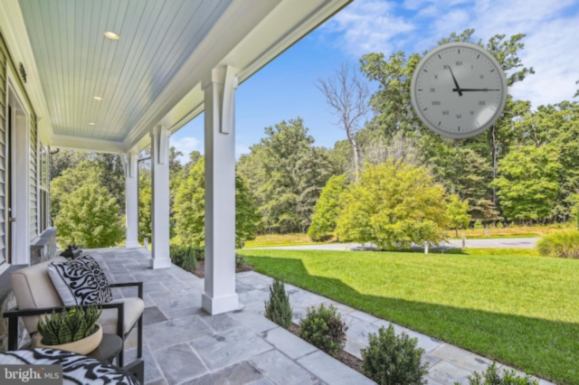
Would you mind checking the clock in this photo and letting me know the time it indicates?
11:15
